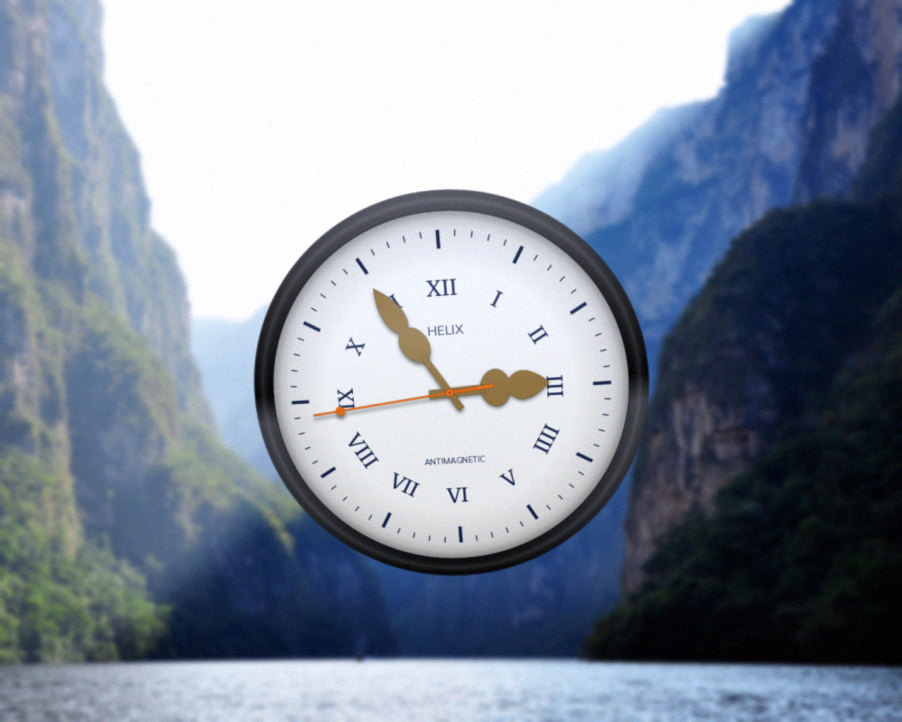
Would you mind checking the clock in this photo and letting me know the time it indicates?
2:54:44
